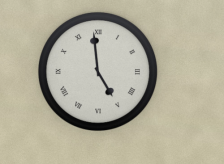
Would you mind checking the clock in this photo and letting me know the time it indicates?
4:59
